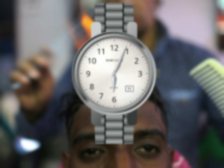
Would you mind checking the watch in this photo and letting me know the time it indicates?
6:04
